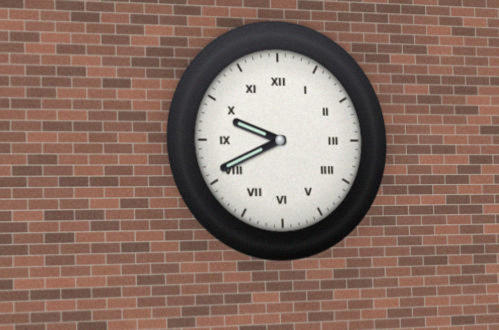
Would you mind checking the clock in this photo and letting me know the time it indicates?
9:41
